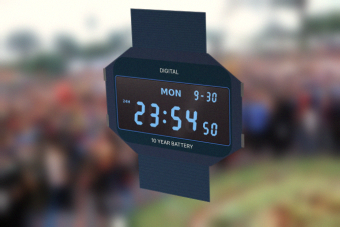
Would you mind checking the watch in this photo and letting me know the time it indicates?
23:54:50
